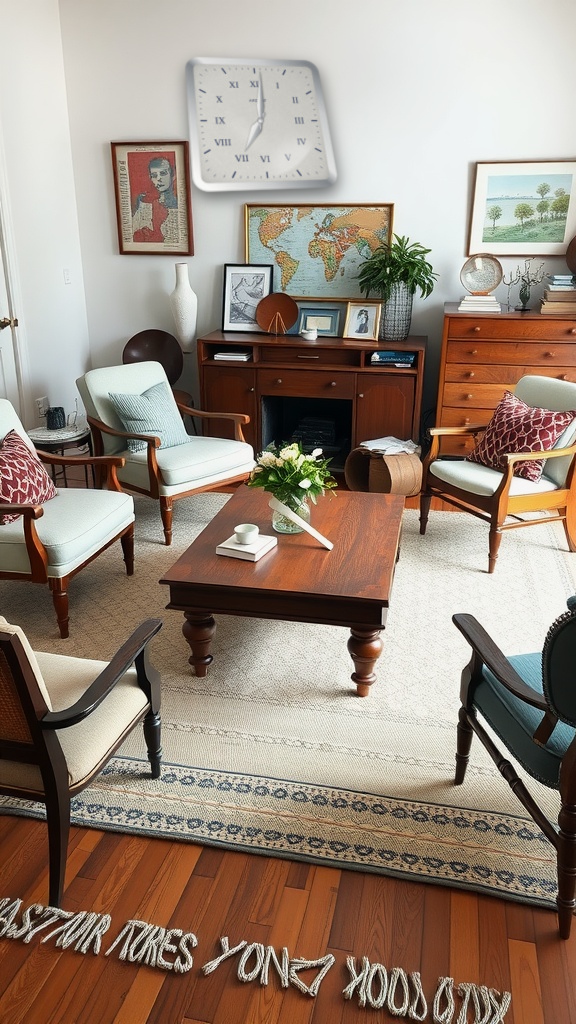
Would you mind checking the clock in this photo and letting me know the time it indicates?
7:01
